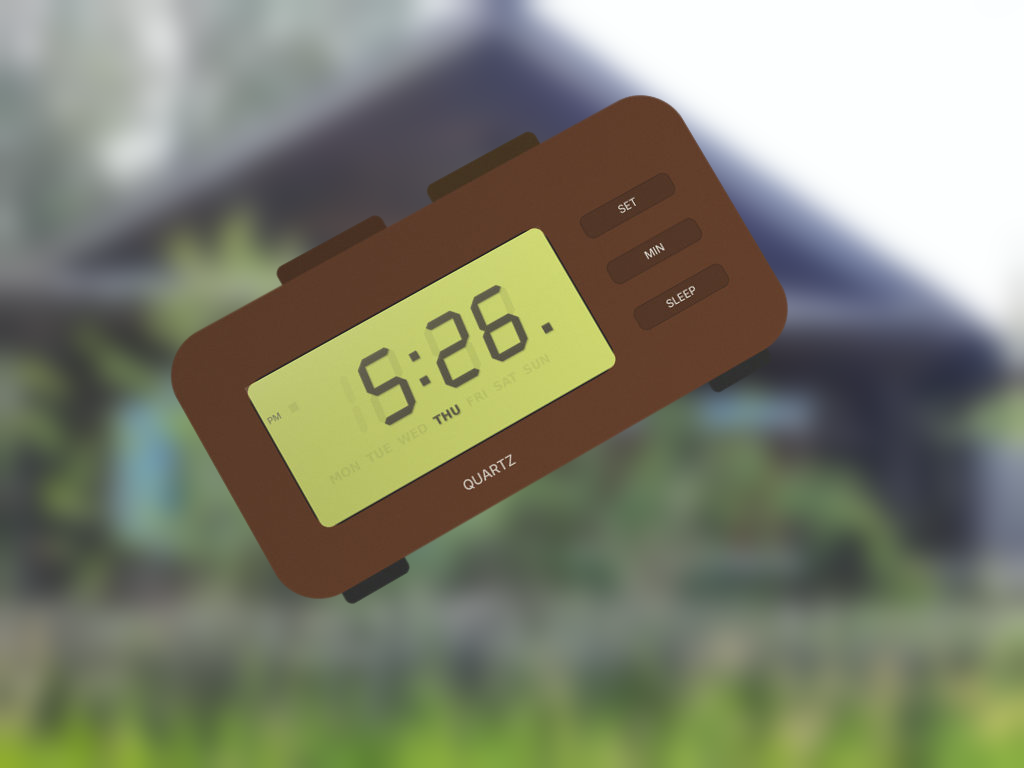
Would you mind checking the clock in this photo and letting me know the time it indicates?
5:26
